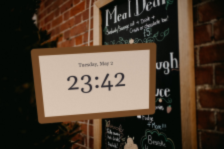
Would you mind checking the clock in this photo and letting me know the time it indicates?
23:42
